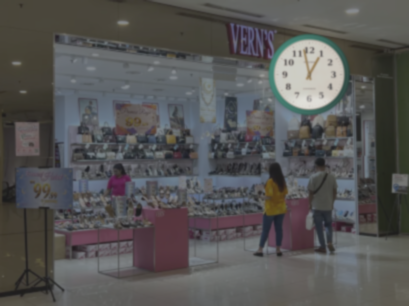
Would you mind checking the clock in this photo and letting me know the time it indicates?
12:58
